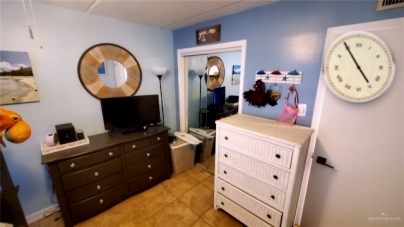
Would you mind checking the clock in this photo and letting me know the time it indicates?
4:55
